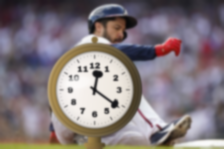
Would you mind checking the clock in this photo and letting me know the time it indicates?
12:21
